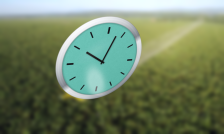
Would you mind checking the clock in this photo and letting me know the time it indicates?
10:03
